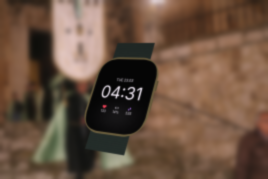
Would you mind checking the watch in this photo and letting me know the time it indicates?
4:31
